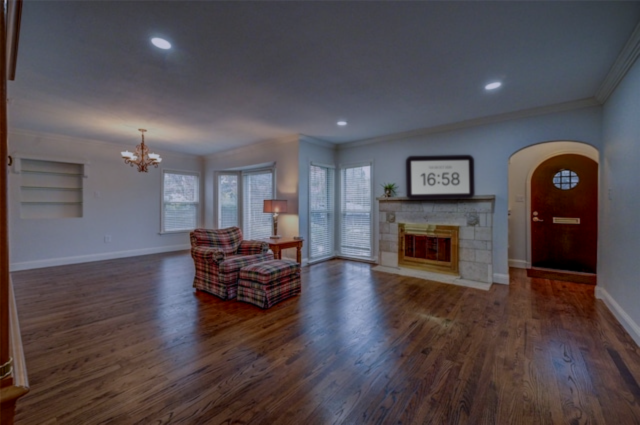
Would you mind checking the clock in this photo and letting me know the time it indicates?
16:58
